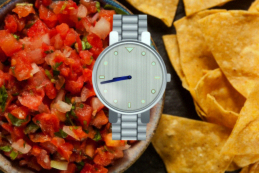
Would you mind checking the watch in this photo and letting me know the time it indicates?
8:43
